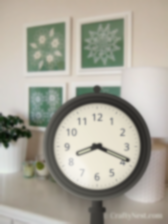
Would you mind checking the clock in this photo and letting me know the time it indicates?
8:19
